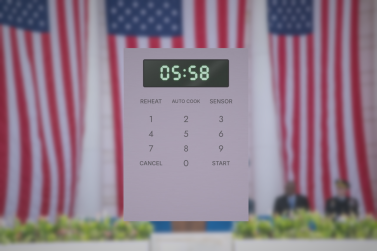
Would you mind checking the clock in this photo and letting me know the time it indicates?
5:58
